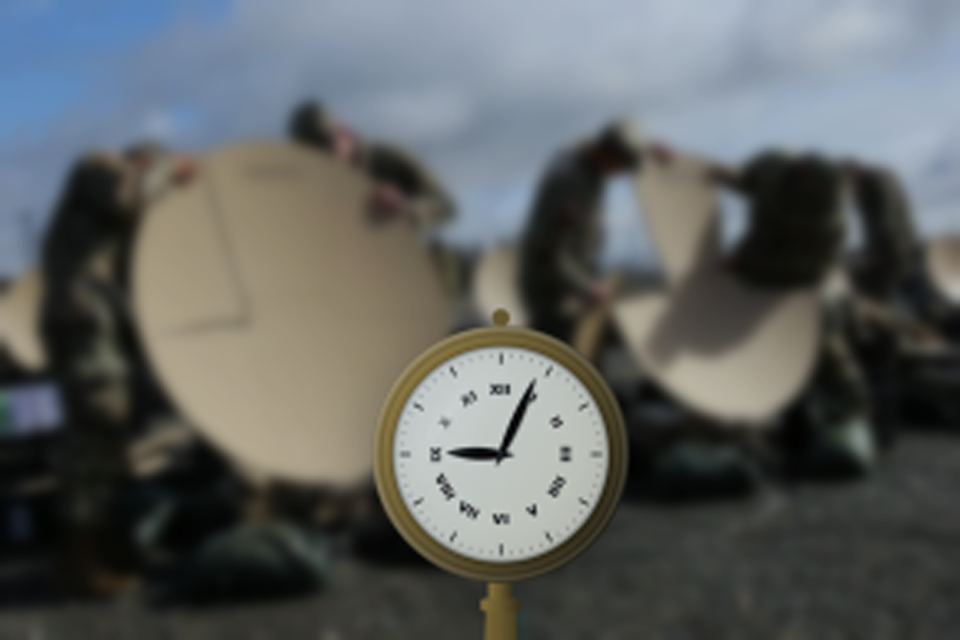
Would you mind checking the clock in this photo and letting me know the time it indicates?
9:04
